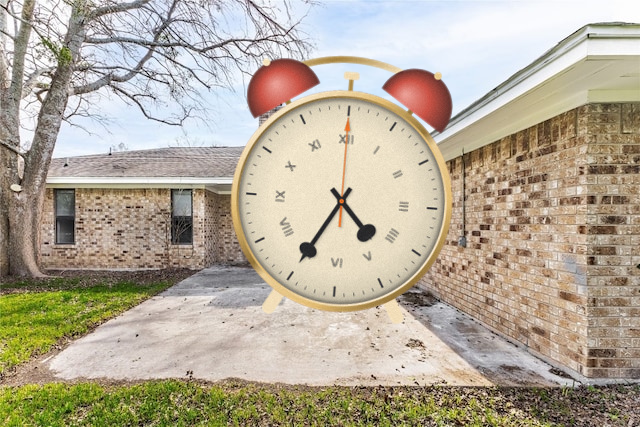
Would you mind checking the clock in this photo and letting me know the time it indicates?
4:35:00
